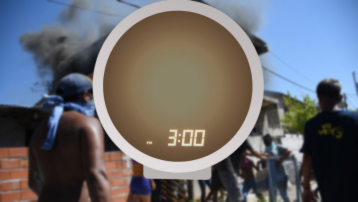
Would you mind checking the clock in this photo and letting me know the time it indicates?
3:00
